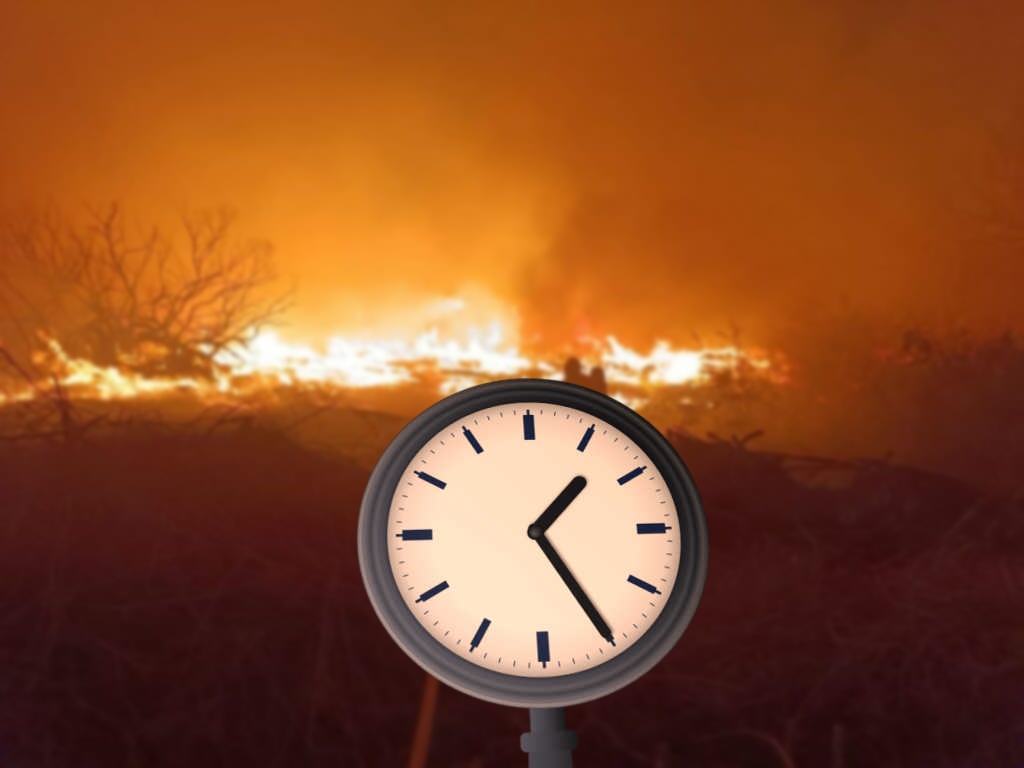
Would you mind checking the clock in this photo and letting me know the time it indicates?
1:25
